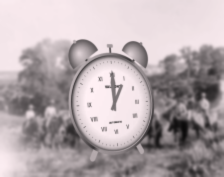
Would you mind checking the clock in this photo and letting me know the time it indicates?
1:00
